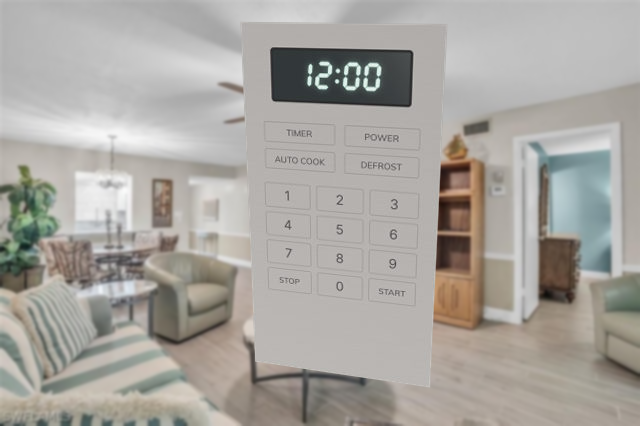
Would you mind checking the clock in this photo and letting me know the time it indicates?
12:00
